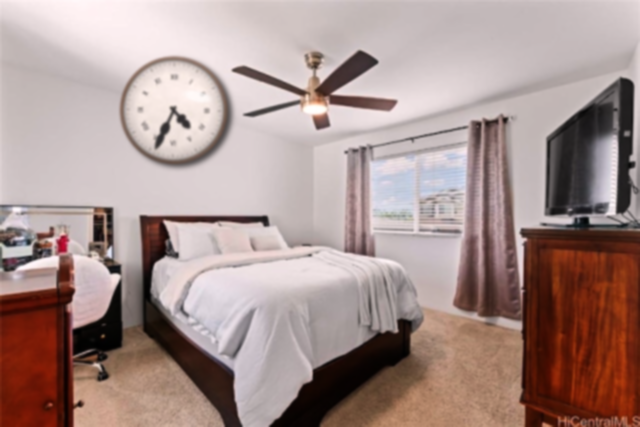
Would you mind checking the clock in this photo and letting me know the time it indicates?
4:34
